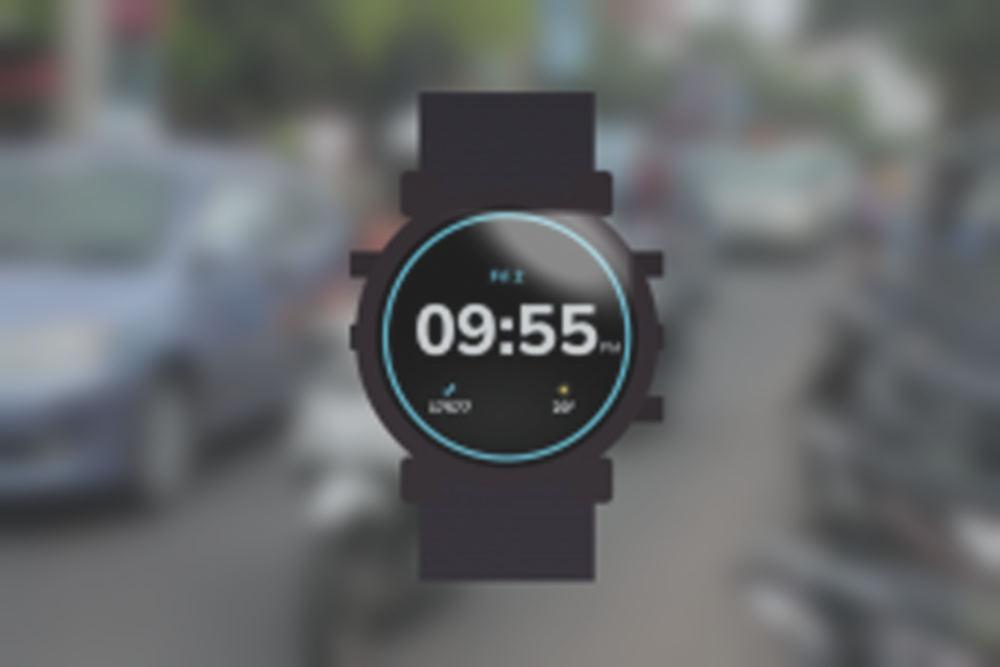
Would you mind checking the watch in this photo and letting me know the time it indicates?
9:55
